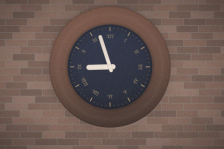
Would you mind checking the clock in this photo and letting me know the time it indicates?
8:57
